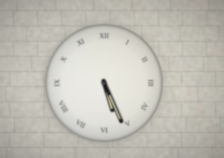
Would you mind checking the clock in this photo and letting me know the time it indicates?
5:26
